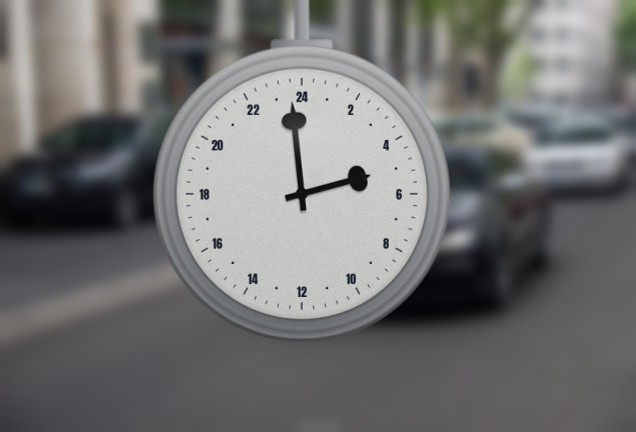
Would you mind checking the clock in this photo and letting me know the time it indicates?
4:59
